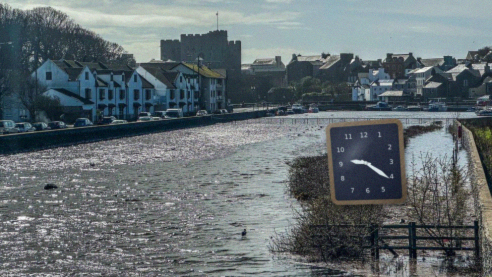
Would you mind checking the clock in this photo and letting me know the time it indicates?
9:21
